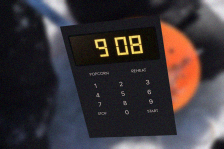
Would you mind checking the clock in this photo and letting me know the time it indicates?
9:08
